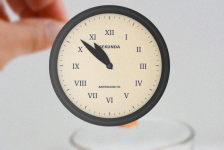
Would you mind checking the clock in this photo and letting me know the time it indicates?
10:52
